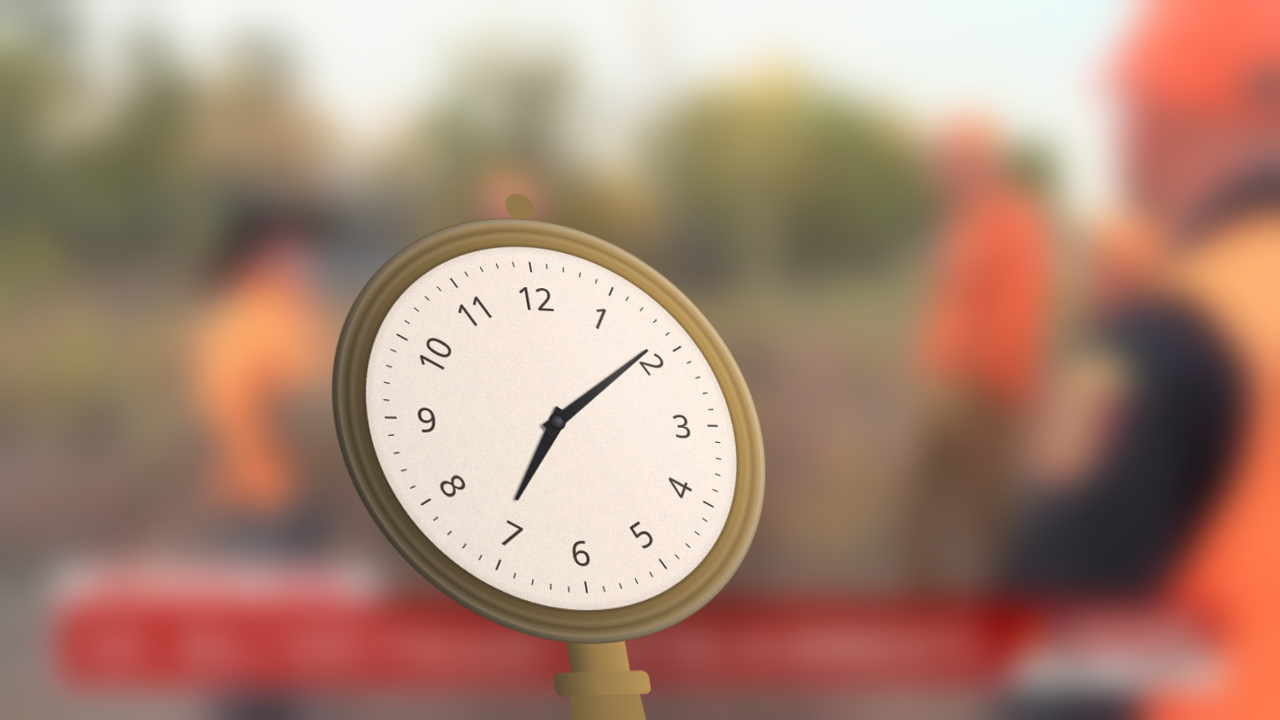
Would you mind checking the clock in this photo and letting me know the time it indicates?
7:09
